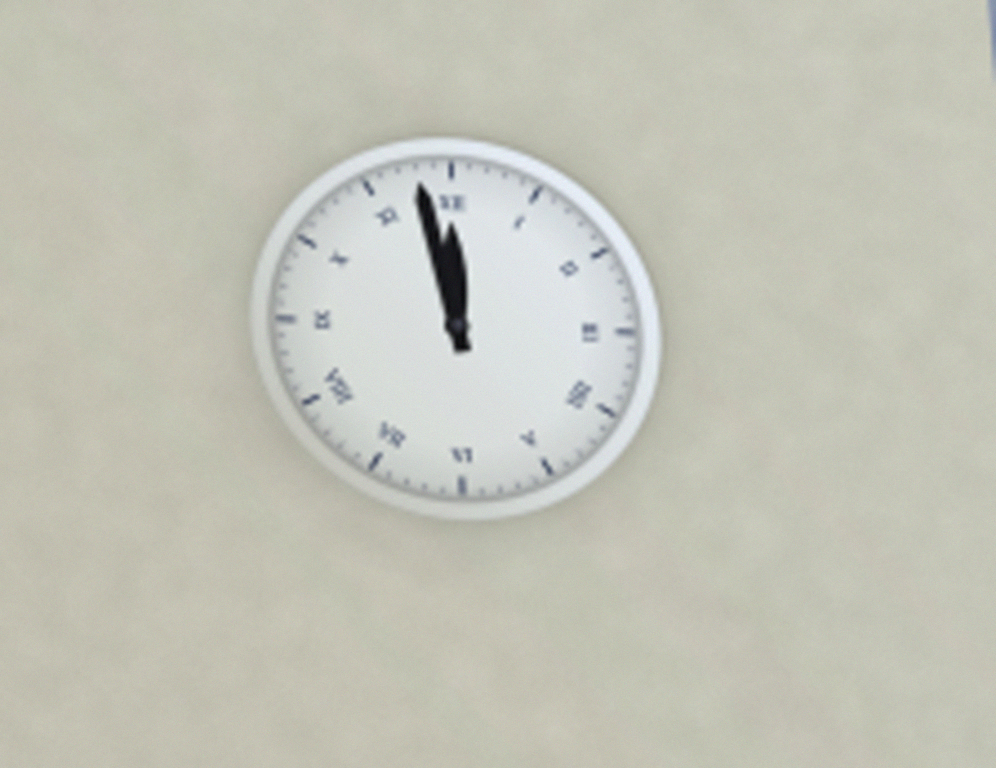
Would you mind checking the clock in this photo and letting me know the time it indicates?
11:58
